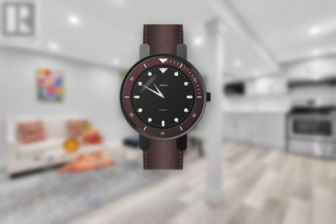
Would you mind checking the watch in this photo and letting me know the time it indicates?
10:50
